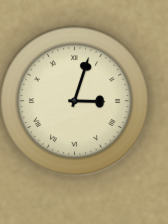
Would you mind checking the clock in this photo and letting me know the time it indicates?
3:03
